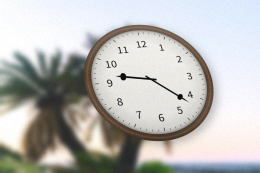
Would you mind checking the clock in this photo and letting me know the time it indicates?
9:22
